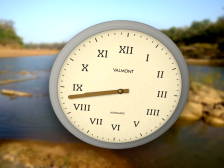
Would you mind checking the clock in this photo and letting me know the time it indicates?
8:43
